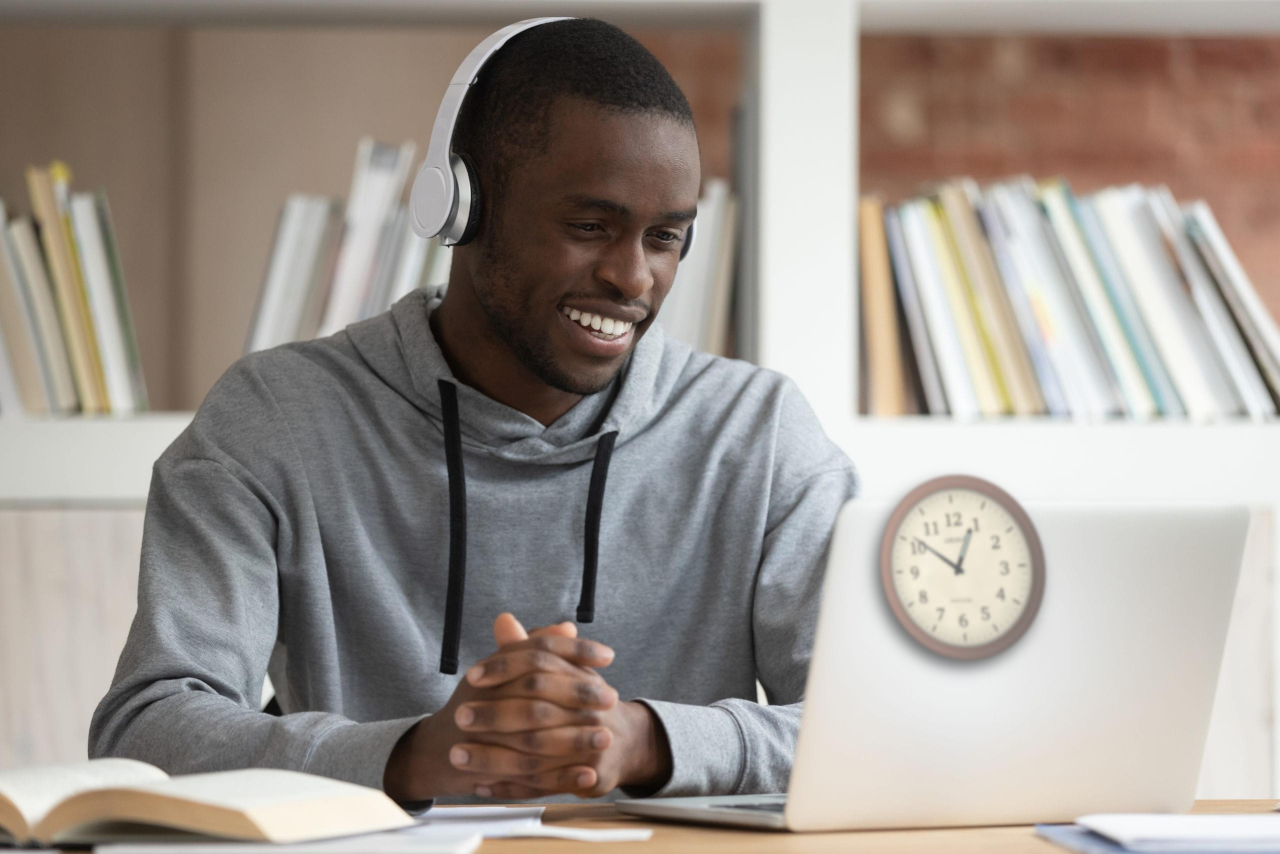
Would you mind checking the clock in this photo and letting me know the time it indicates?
12:51
